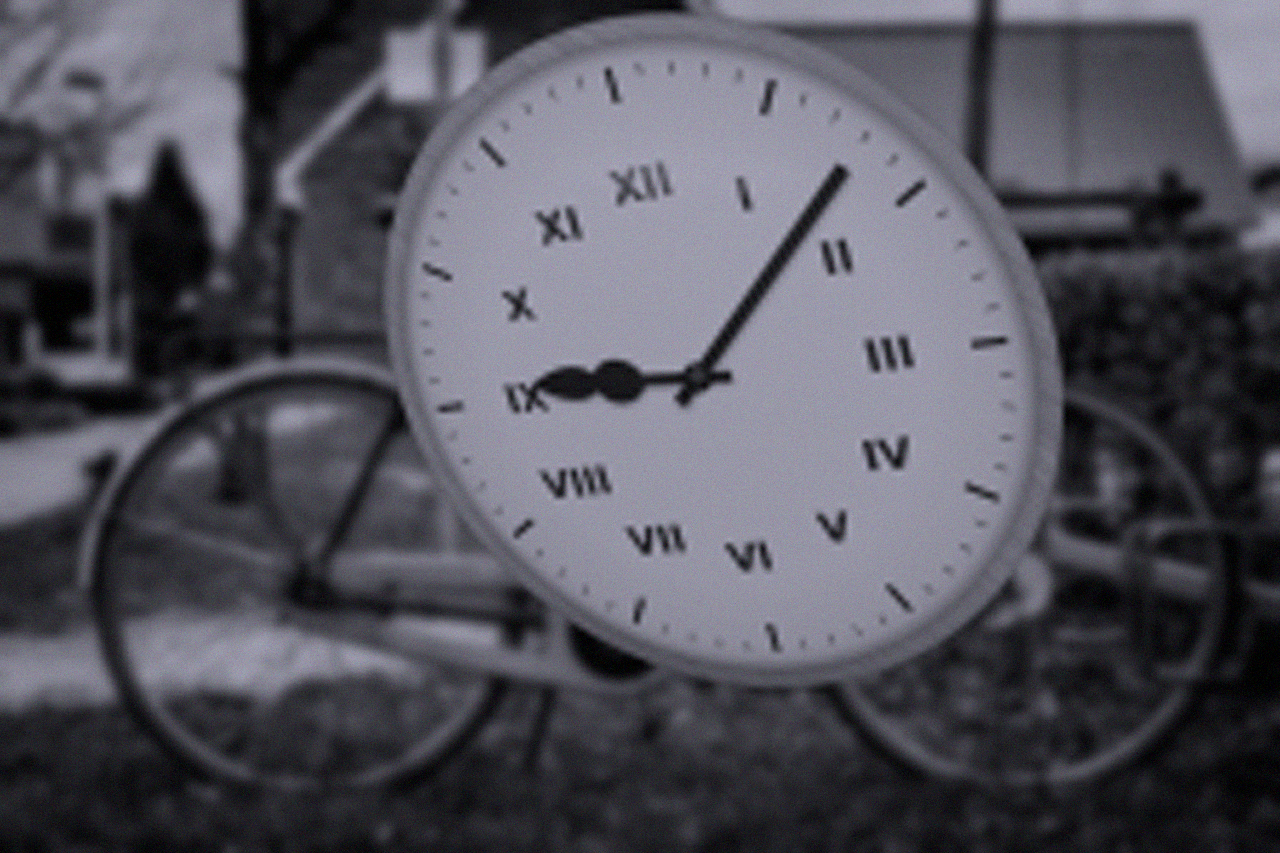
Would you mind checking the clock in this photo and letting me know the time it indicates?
9:08
